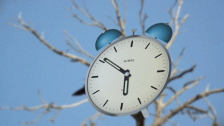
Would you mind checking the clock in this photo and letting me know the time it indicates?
5:51
